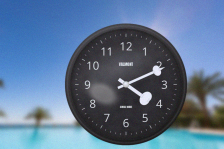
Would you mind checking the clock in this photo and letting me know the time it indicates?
4:11
